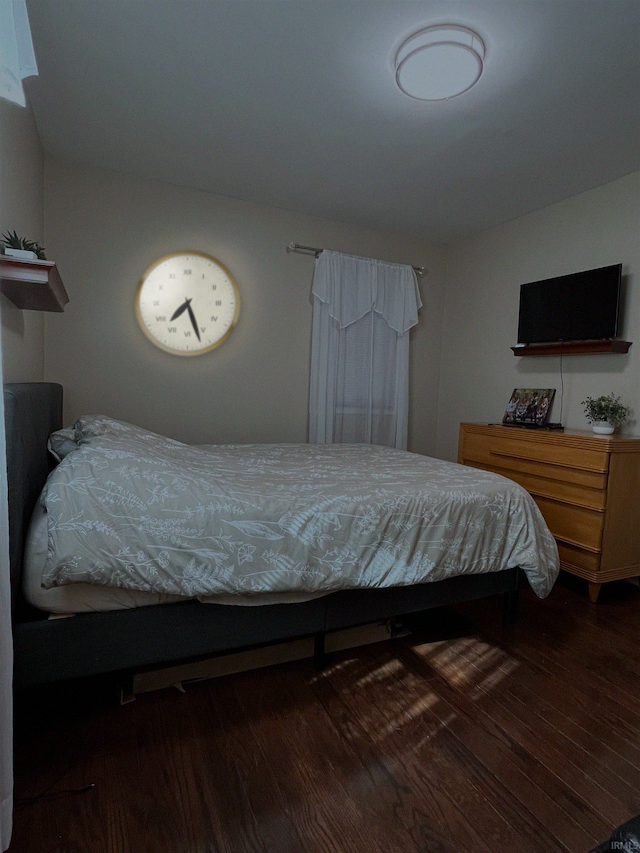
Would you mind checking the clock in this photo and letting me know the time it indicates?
7:27
